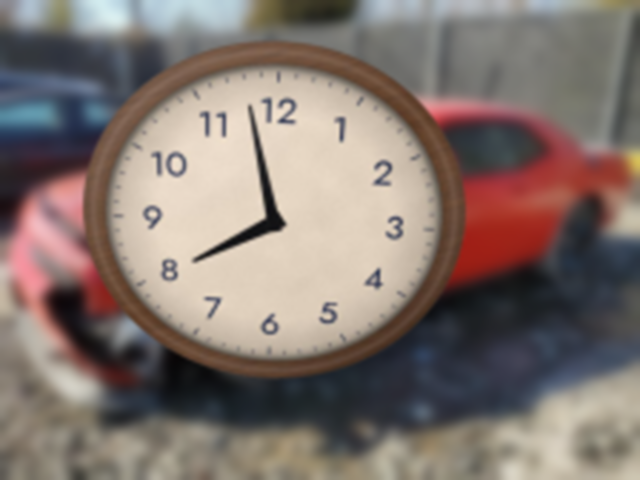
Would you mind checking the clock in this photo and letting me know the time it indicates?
7:58
